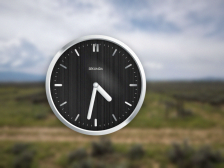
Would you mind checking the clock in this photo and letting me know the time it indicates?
4:32
